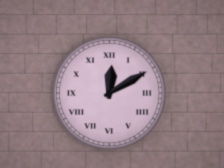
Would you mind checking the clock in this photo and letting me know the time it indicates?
12:10
